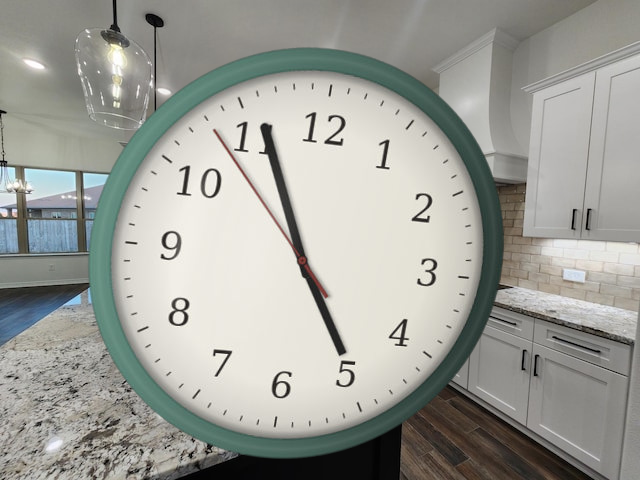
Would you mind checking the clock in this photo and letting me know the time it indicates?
4:55:53
